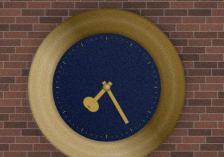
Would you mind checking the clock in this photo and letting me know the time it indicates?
7:25
